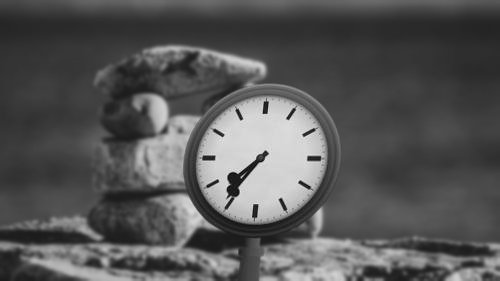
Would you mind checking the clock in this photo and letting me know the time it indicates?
7:36
